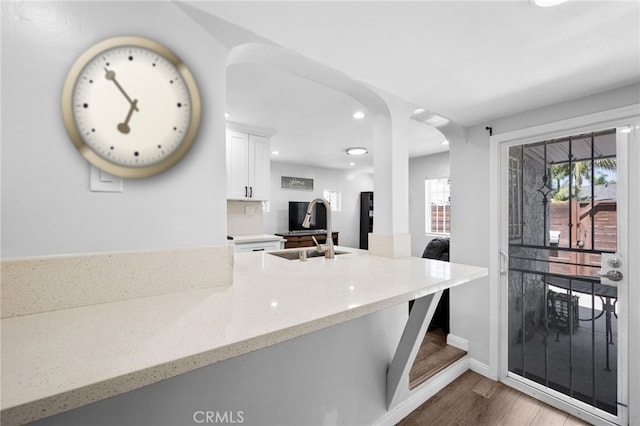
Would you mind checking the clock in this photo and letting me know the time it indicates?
6:54
